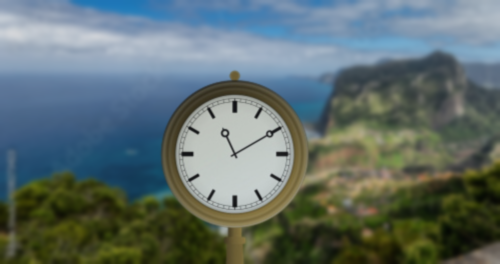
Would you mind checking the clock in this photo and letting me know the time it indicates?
11:10
